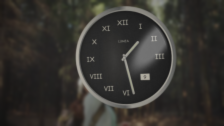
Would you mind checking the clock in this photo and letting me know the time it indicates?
1:28
